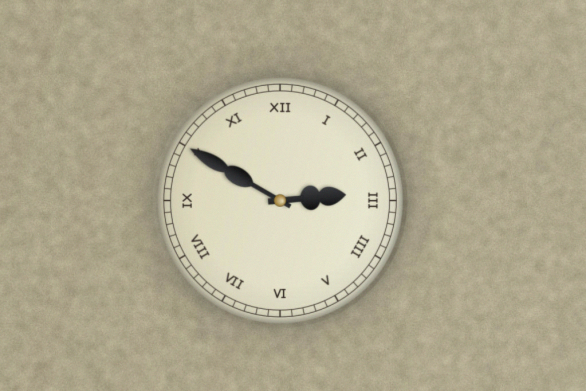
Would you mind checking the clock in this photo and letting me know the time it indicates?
2:50
